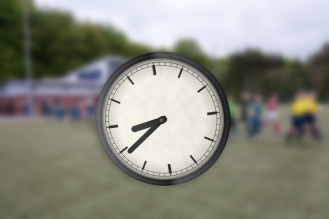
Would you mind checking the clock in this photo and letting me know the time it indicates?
8:39
